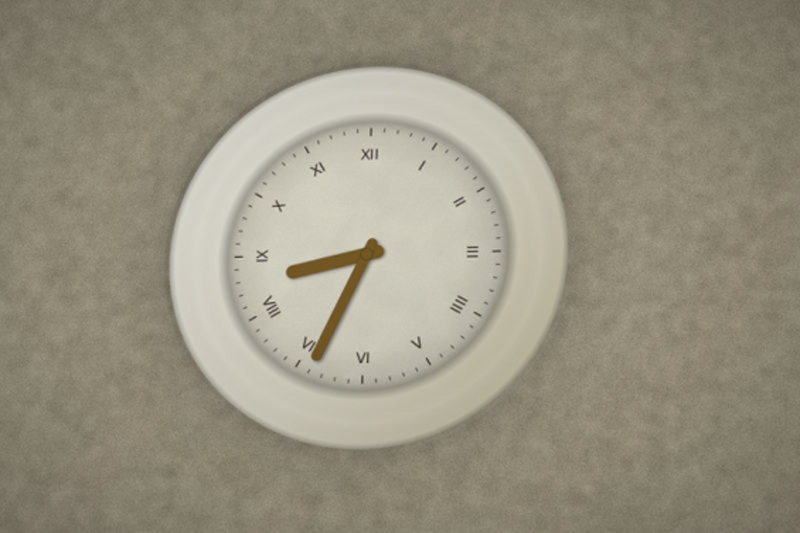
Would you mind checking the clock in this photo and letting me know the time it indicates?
8:34
